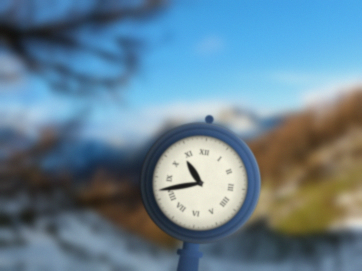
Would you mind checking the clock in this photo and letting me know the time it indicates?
10:42
